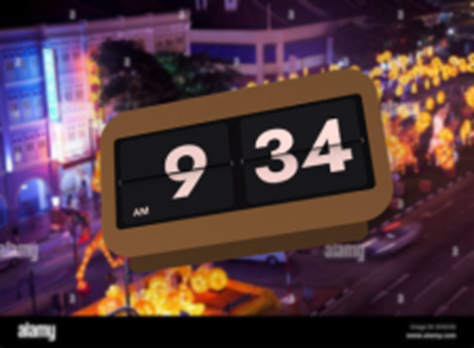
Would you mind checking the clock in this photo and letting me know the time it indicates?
9:34
